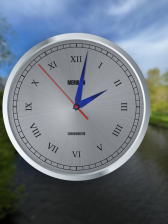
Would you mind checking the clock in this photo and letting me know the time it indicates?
2:01:53
